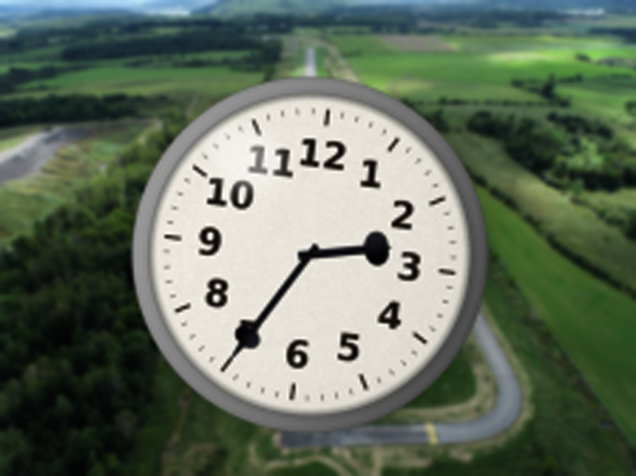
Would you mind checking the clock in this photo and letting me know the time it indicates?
2:35
